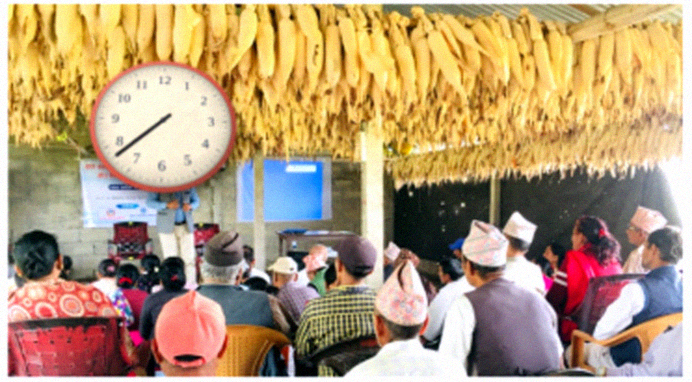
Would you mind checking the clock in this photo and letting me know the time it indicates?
7:38
